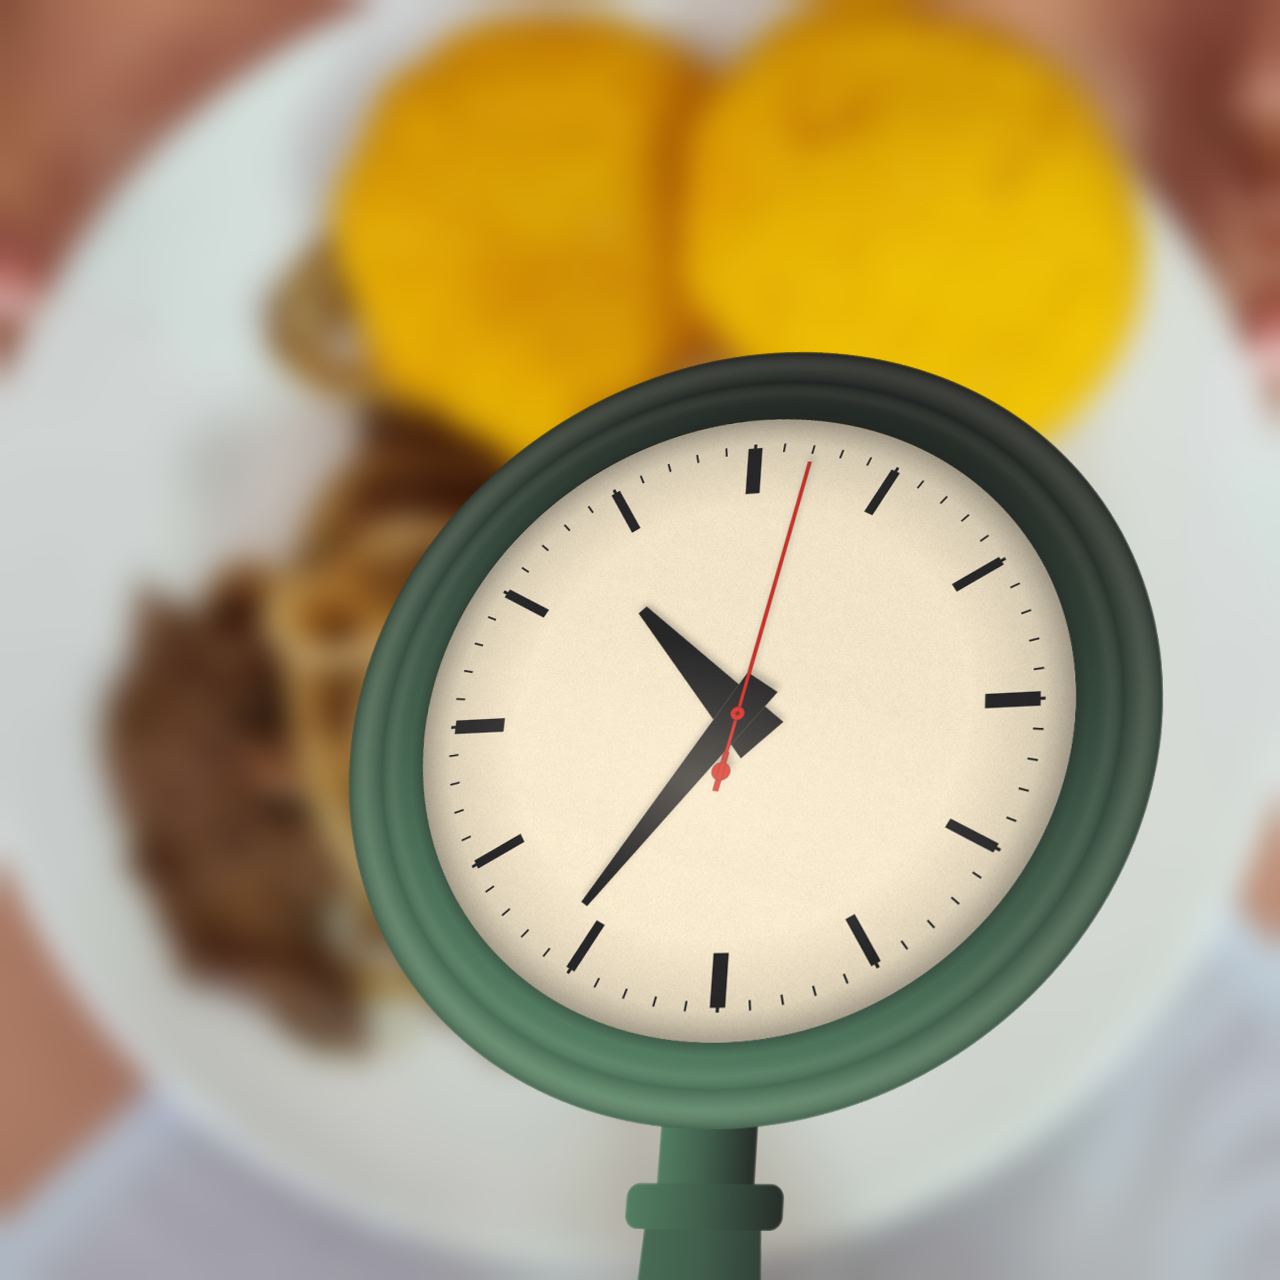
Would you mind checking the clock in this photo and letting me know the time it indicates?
10:36:02
